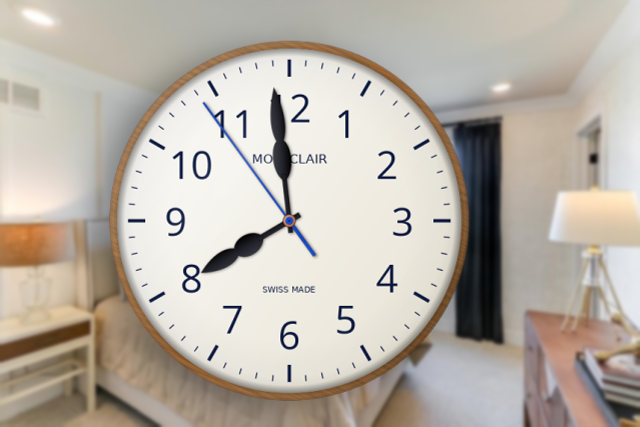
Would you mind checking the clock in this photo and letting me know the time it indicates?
7:58:54
